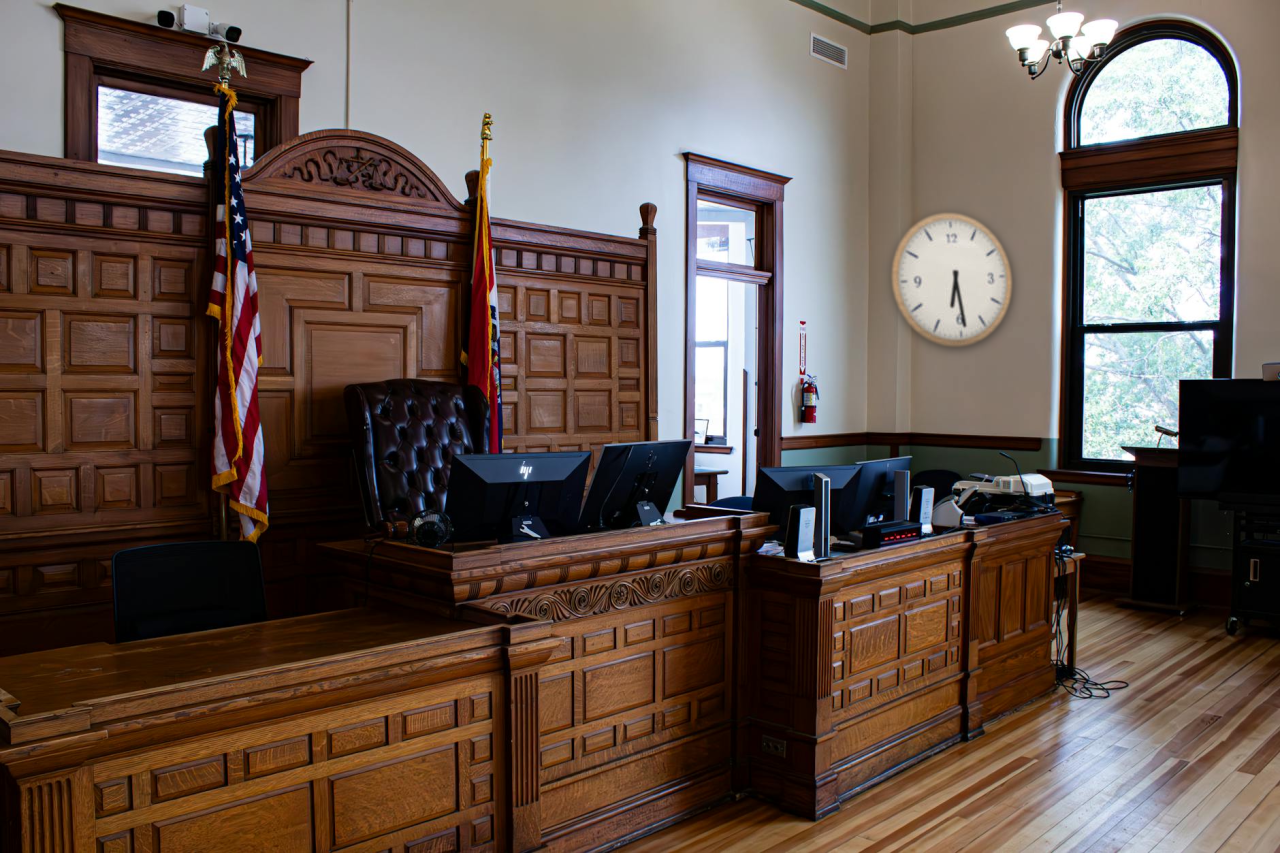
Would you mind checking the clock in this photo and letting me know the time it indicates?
6:29
